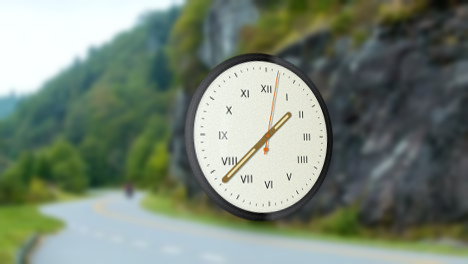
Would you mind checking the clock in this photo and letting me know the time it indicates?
1:38:02
